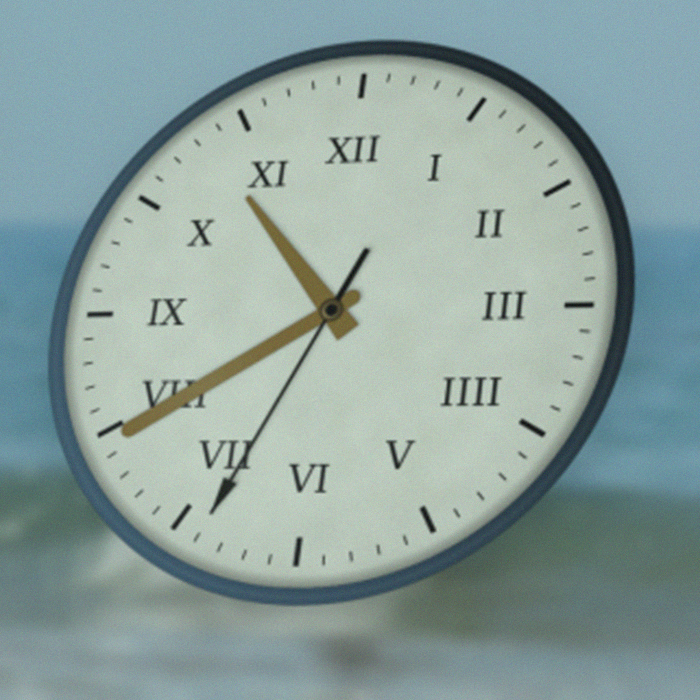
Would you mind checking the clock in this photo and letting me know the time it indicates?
10:39:34
